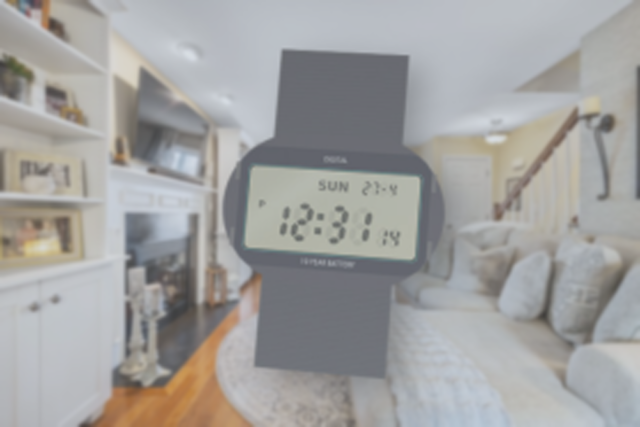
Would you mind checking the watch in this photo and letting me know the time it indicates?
12:31:14
